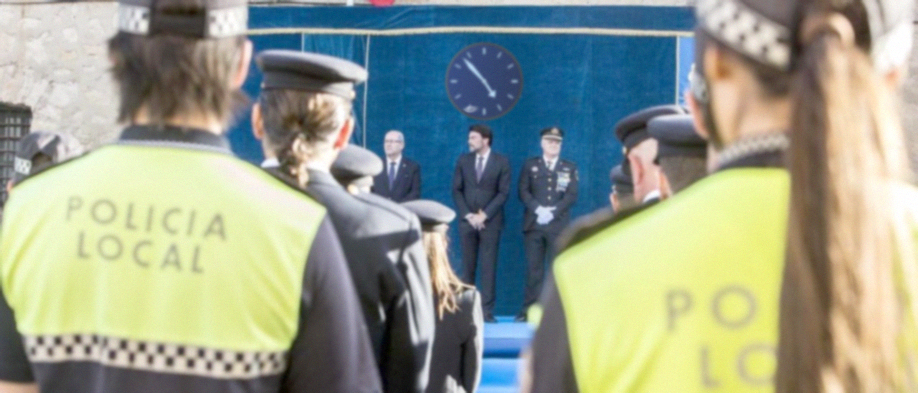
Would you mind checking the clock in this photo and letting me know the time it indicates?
4:53
